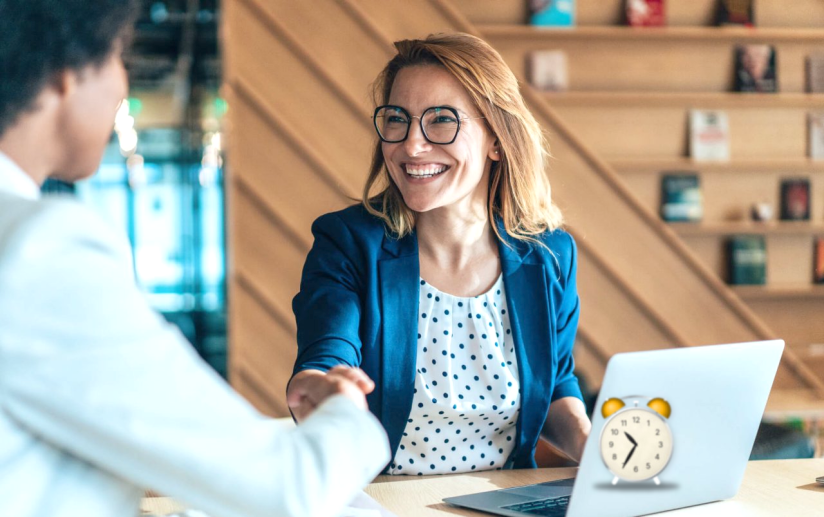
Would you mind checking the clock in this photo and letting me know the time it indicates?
10:35
